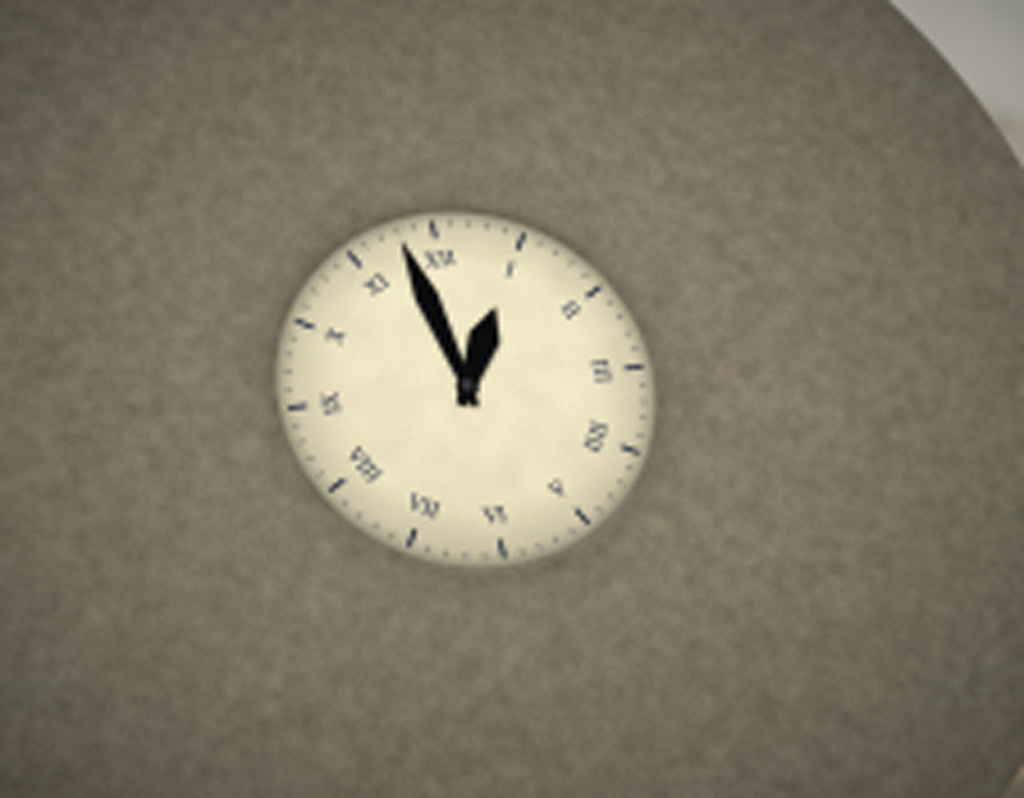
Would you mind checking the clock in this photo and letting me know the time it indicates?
12:58
